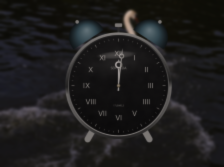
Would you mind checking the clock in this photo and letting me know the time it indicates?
12:01
